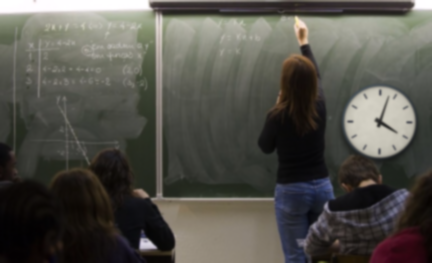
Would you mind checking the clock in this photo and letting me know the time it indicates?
4:03
